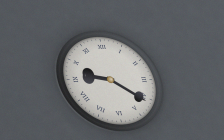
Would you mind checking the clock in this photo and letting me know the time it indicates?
9:21
